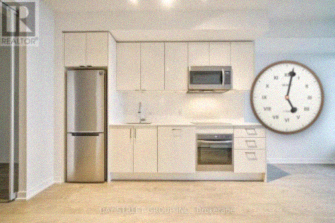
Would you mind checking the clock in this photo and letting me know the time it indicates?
5:02
